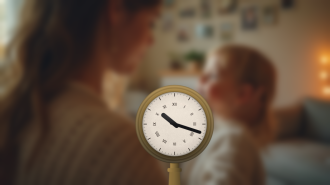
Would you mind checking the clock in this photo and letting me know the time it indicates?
10:18
